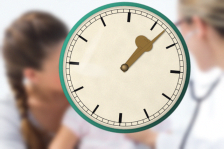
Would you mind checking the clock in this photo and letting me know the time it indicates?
1:07
